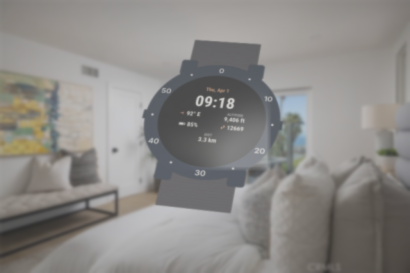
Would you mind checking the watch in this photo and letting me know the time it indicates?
9:18
